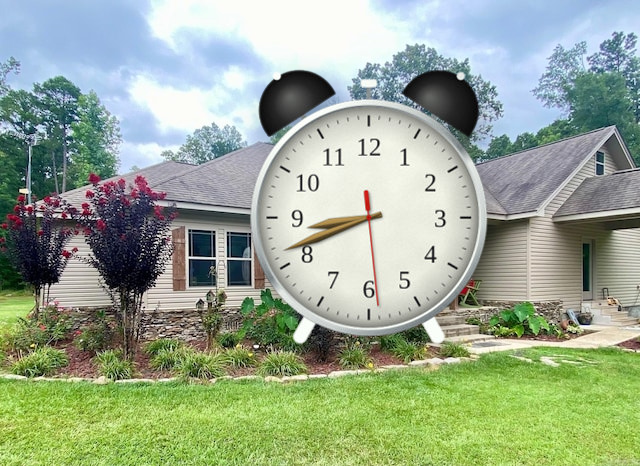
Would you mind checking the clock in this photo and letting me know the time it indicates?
8:41:29
